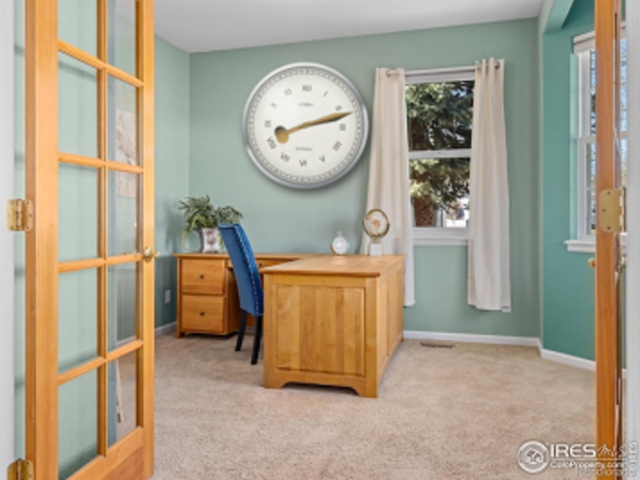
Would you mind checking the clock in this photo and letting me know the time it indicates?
8:12
